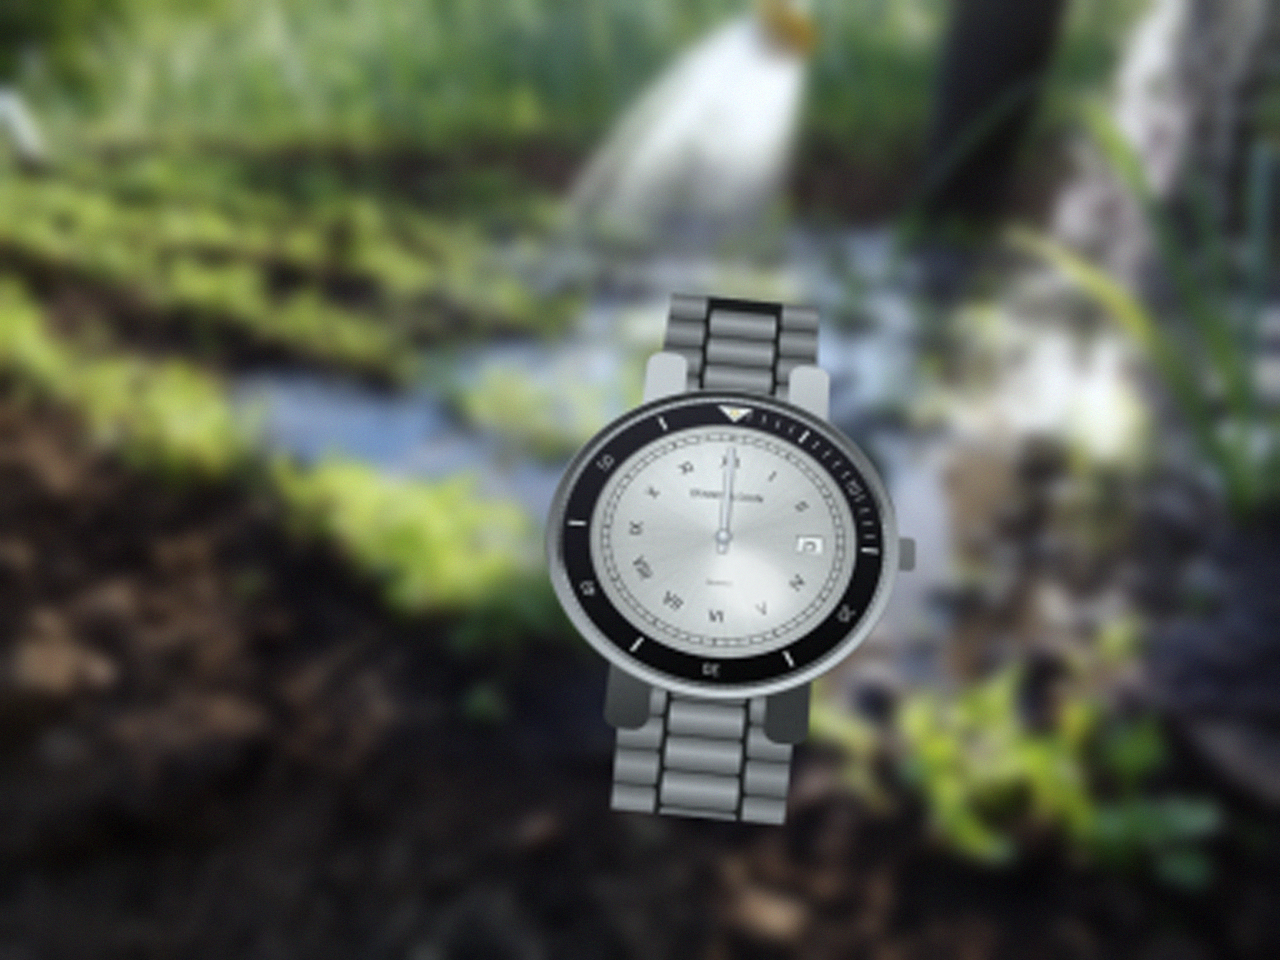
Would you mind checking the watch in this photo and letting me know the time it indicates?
12:00
